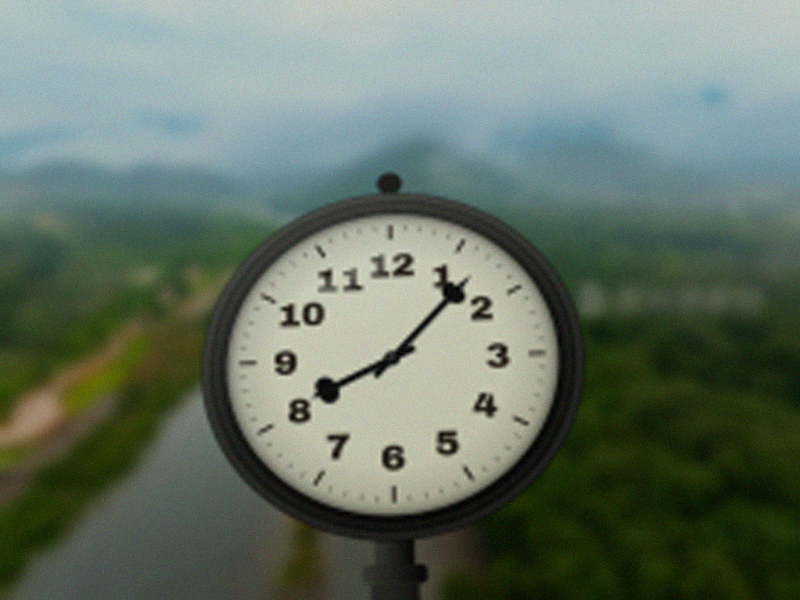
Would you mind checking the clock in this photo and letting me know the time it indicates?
8:07
